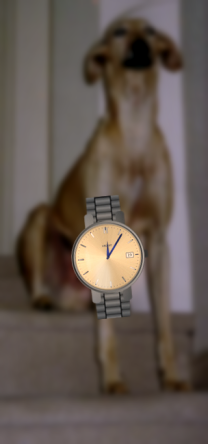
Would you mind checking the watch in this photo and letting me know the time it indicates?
12:06
